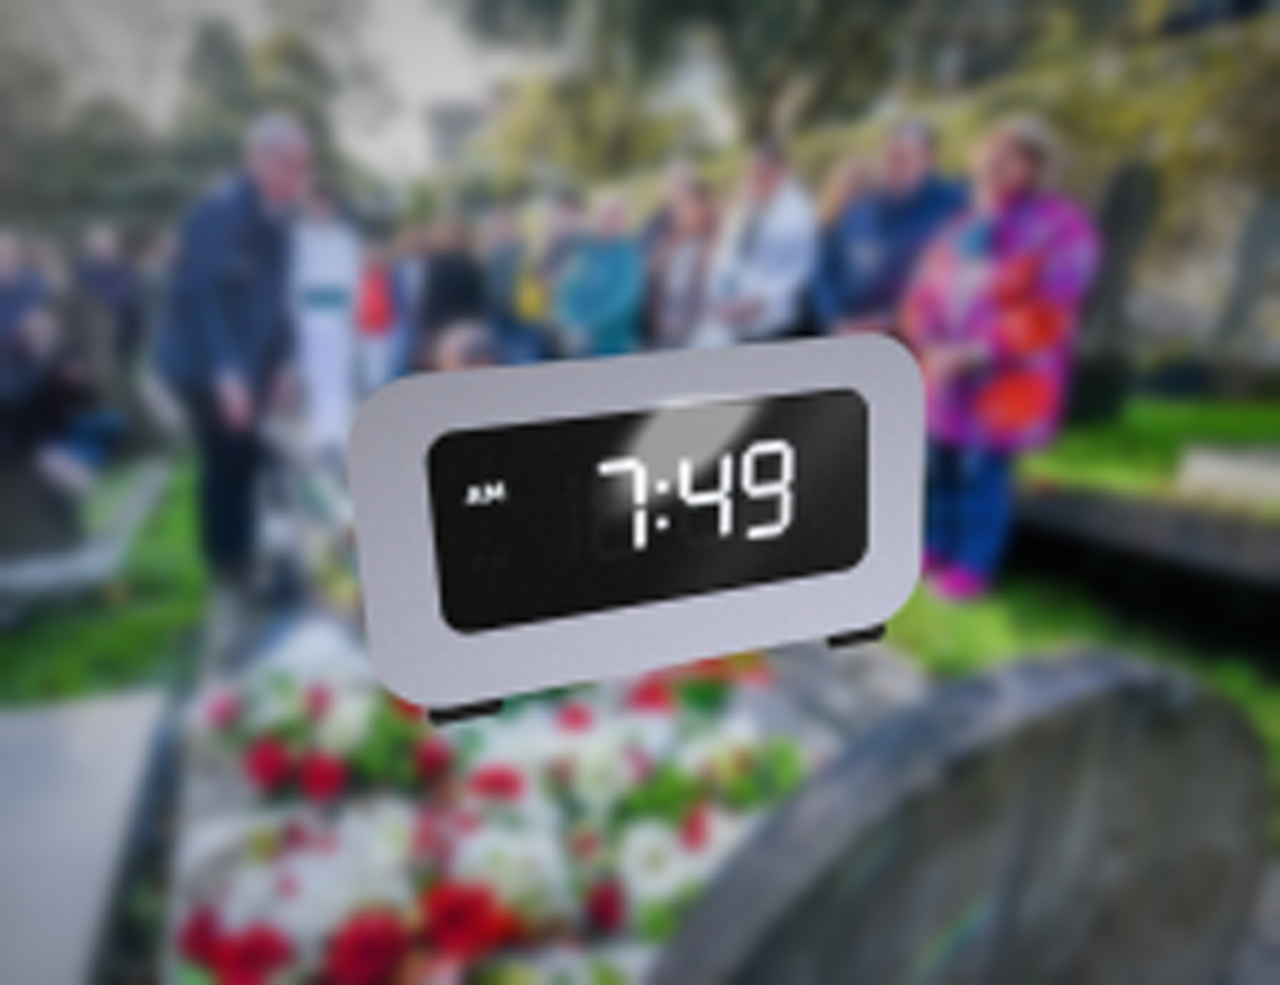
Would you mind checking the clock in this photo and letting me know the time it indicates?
7:49
